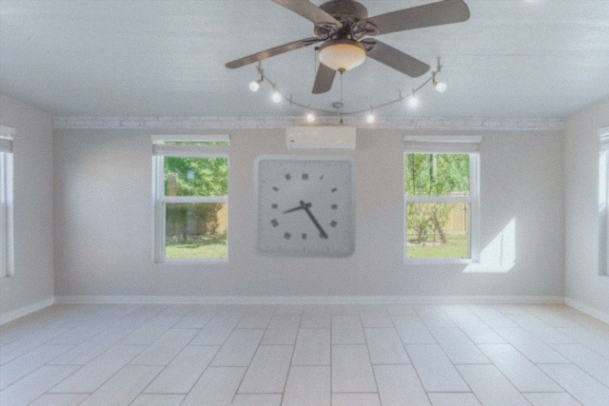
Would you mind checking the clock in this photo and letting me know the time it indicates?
8:24
